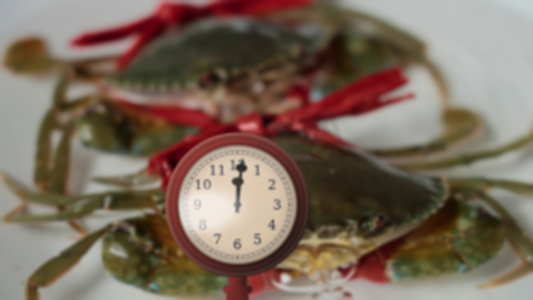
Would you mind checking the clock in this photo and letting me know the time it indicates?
12:01
